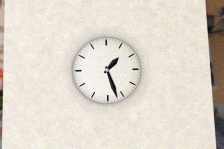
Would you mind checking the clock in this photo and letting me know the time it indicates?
1:27
